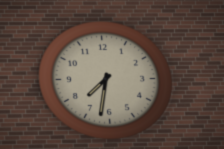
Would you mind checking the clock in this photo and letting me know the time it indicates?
7:32
